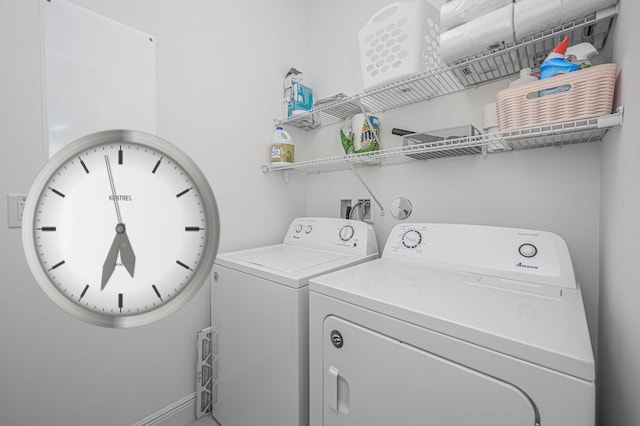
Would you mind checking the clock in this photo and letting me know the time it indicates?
5:32:58
